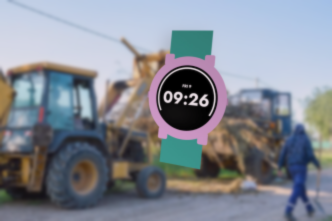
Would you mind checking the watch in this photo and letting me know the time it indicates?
9:26
